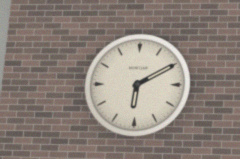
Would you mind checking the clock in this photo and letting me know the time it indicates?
6:10
